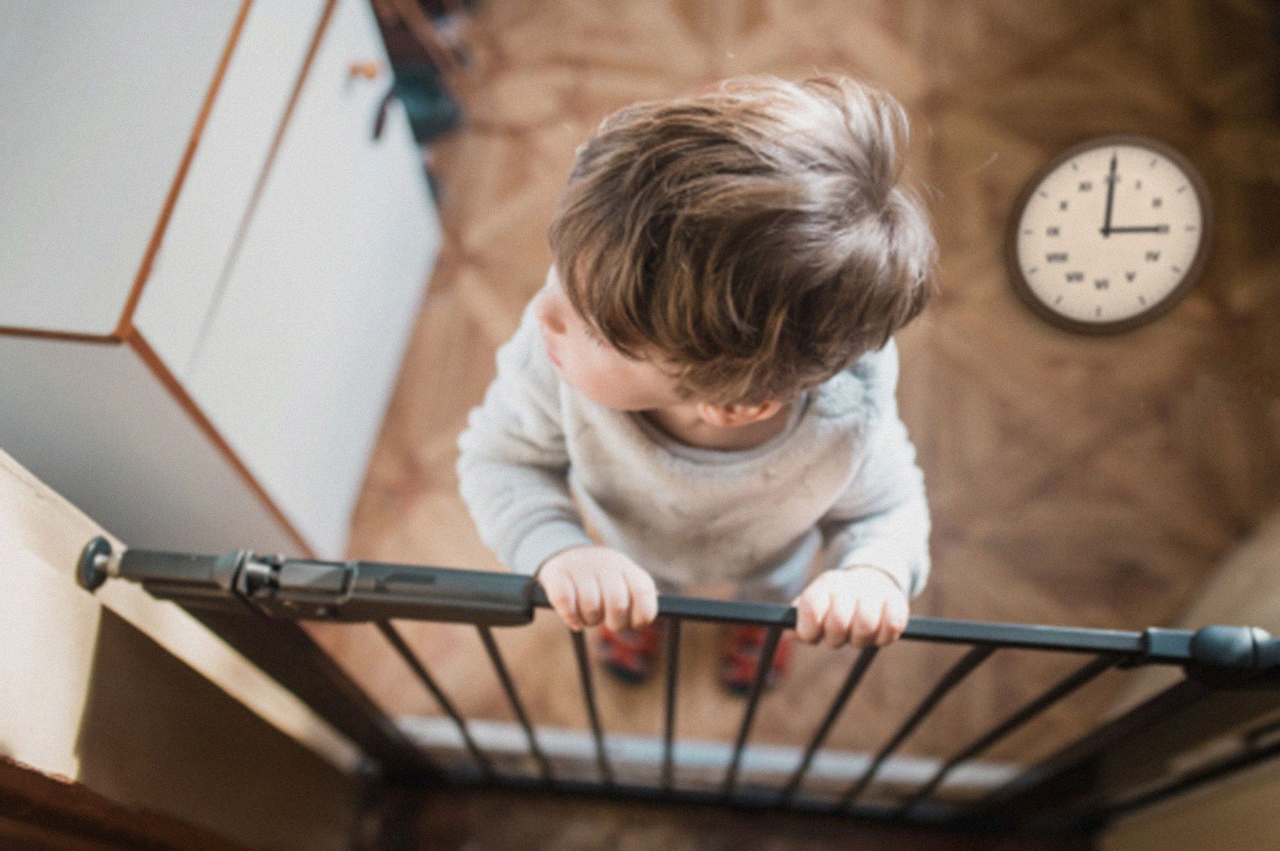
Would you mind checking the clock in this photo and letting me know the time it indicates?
3:00
